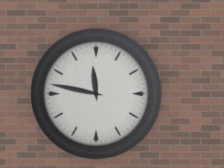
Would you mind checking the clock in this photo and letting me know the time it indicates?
11:47
